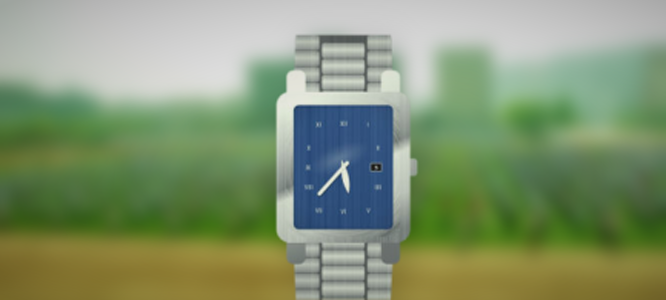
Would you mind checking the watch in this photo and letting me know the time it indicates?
5:37
